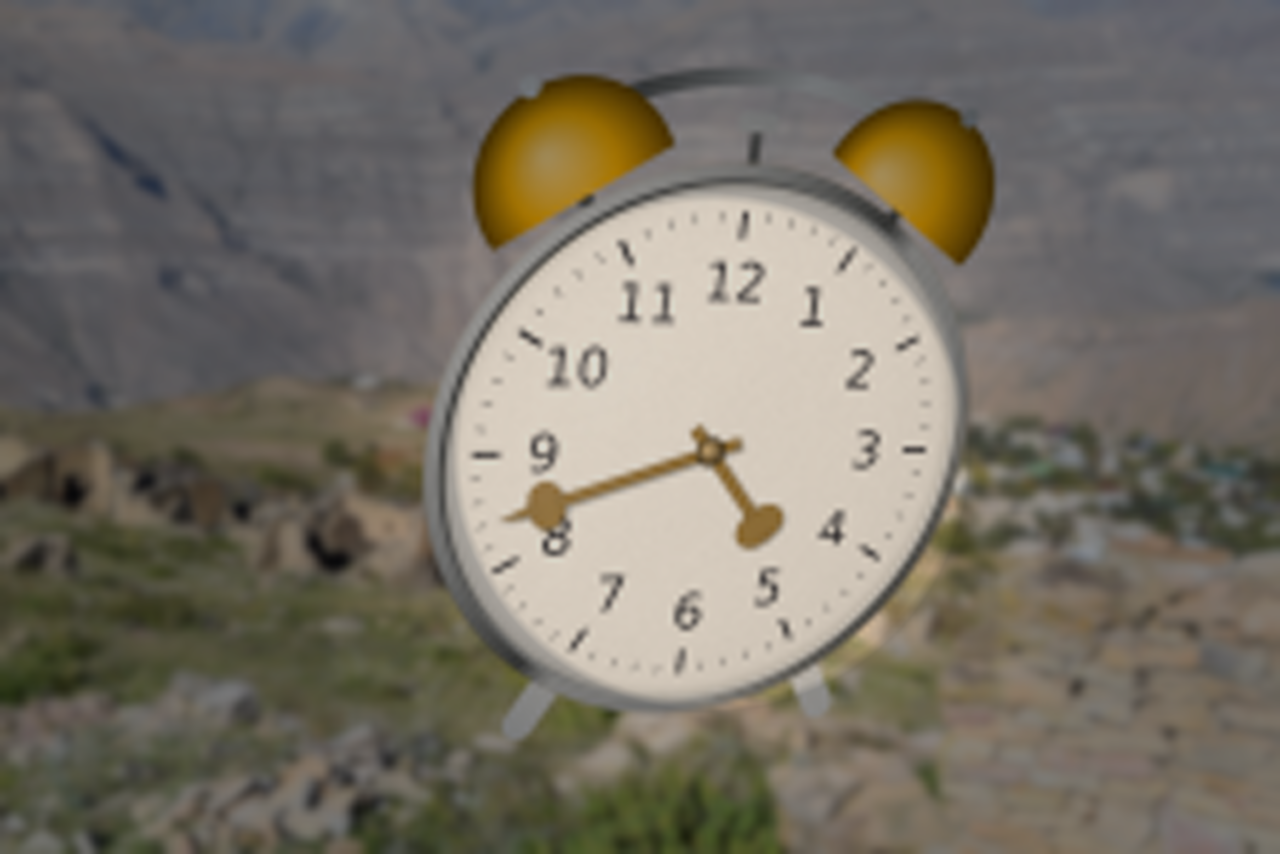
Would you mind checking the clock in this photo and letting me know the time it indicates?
4:42
